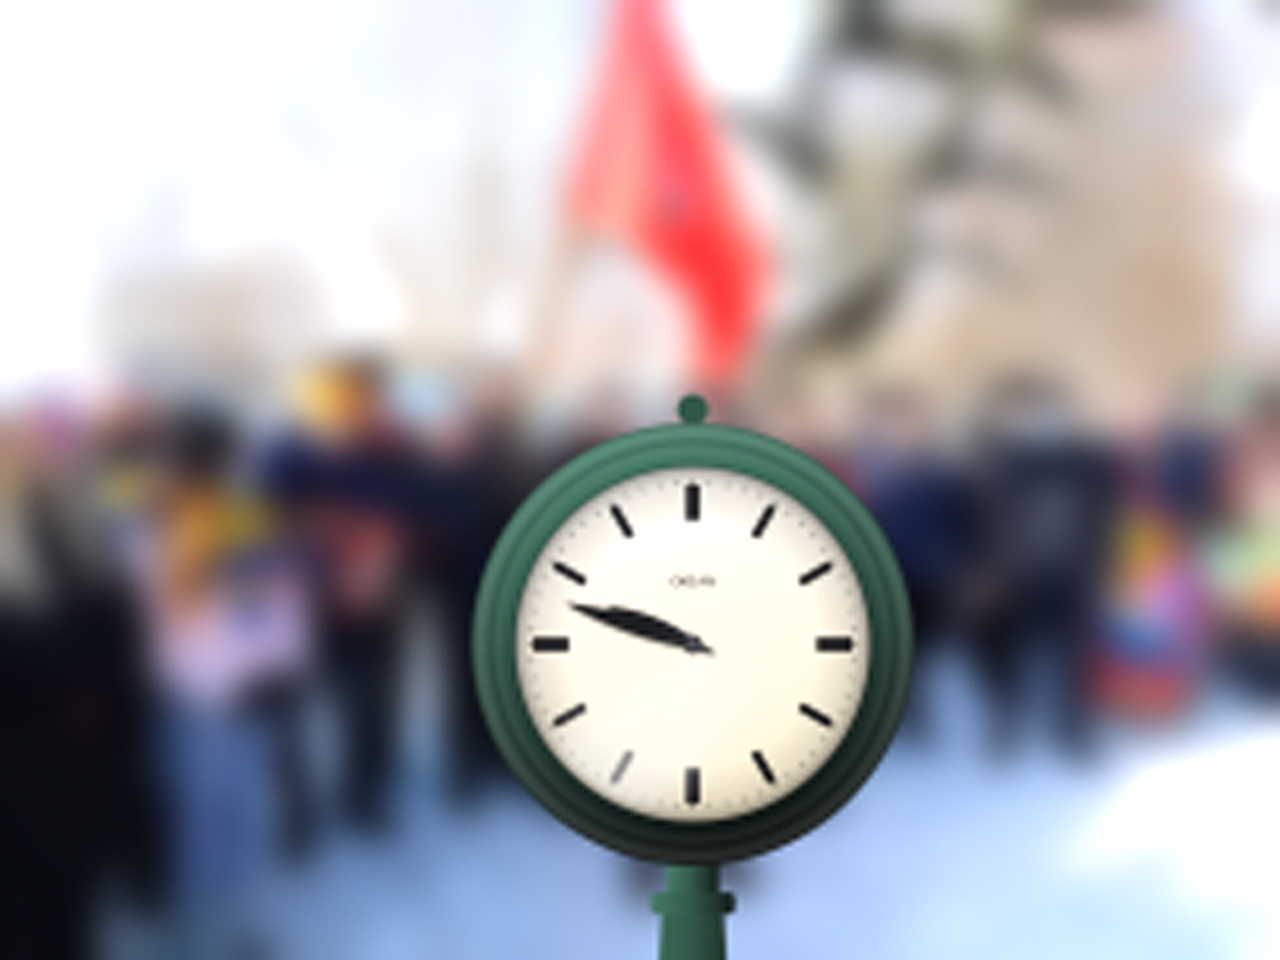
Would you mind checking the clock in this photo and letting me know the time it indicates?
9:48
